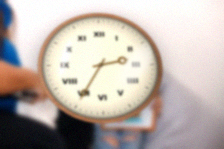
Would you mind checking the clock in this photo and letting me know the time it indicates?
2:35
